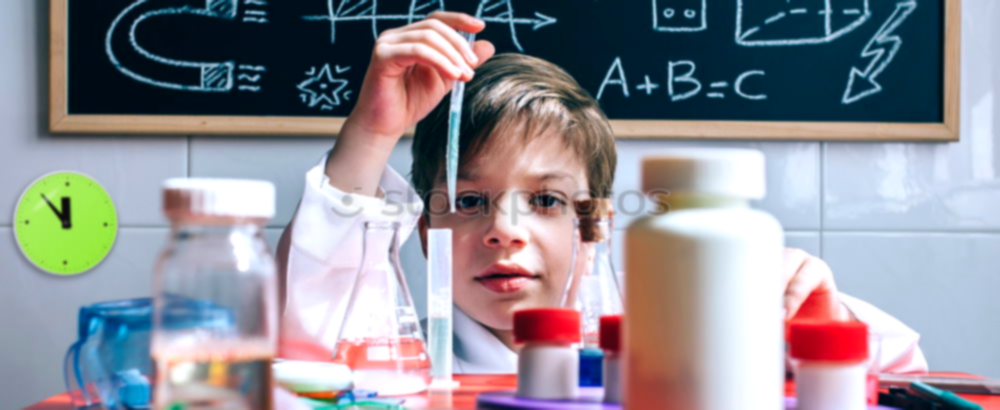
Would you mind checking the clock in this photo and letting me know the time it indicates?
11:53
